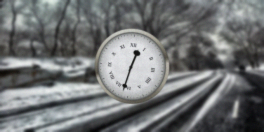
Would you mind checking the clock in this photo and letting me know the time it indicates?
12:32
